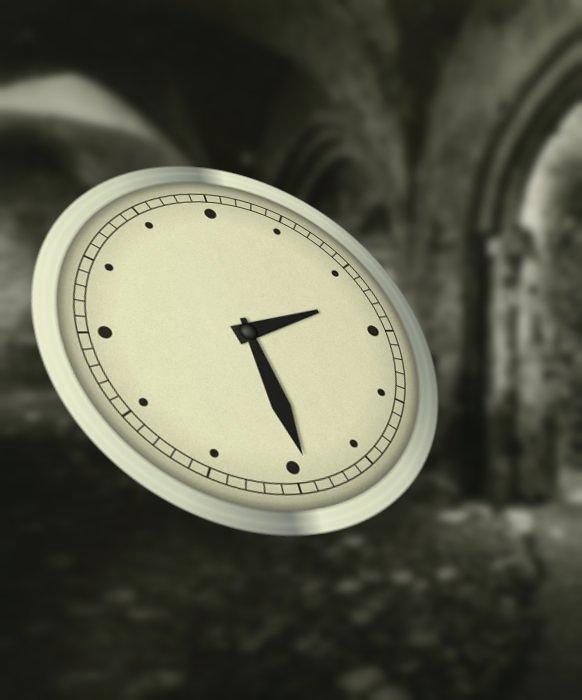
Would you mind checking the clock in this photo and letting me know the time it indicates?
2:29
